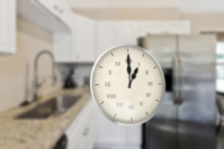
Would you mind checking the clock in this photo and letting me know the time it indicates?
1:00
